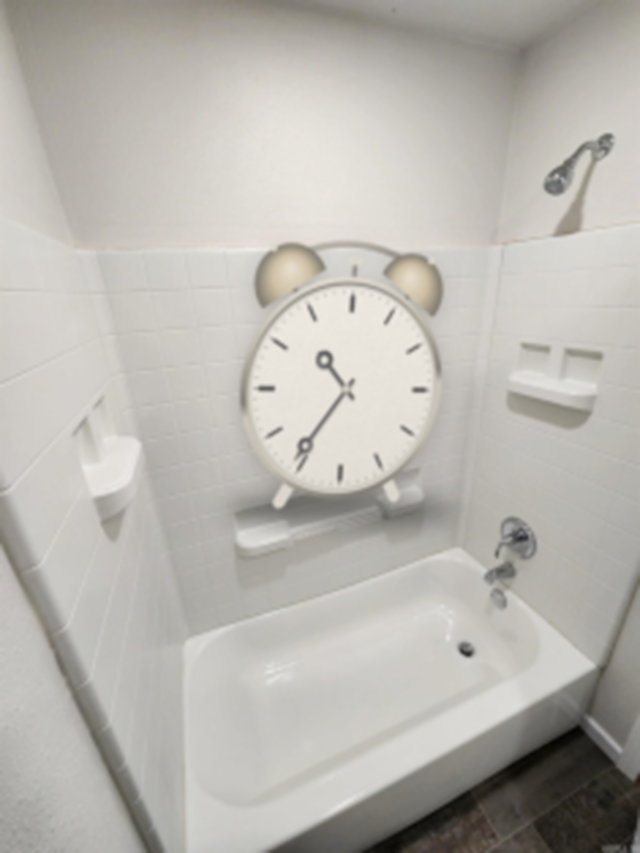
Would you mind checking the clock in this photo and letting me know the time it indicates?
10:36
